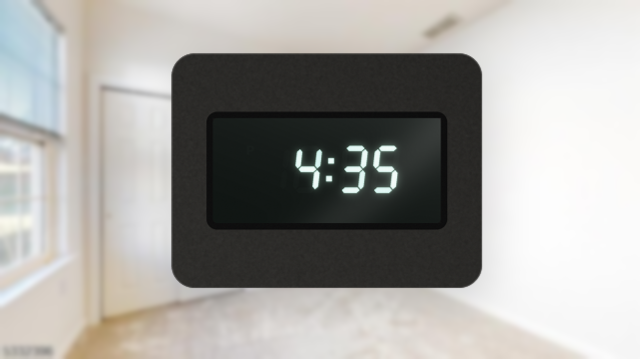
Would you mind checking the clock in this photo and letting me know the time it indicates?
4:35
